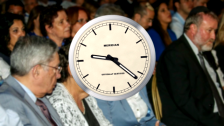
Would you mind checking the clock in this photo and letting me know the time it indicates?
9:22
